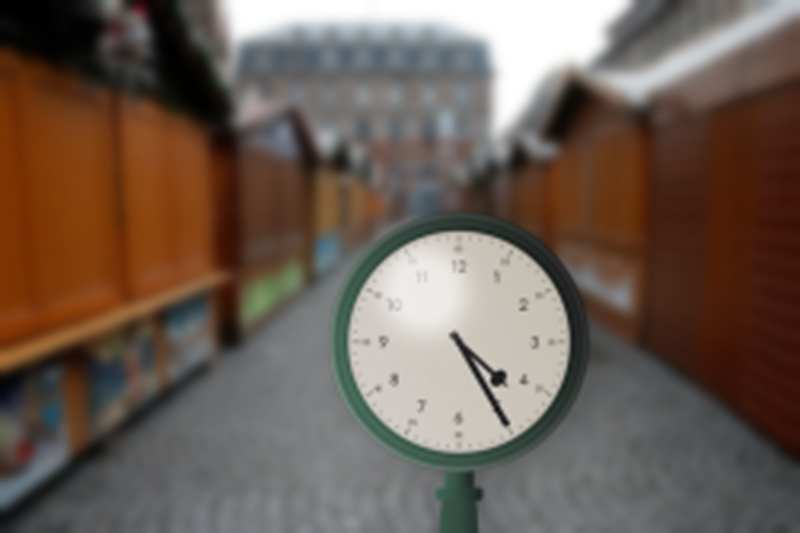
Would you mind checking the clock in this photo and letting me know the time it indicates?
4:25
